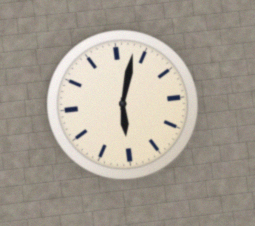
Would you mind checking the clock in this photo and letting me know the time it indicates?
6:03
